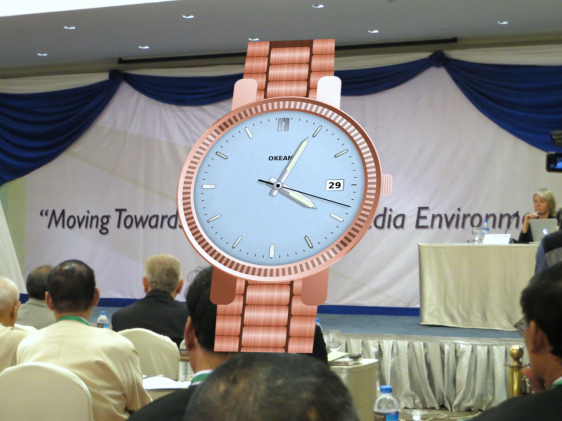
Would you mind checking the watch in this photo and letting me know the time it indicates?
4:04:18
